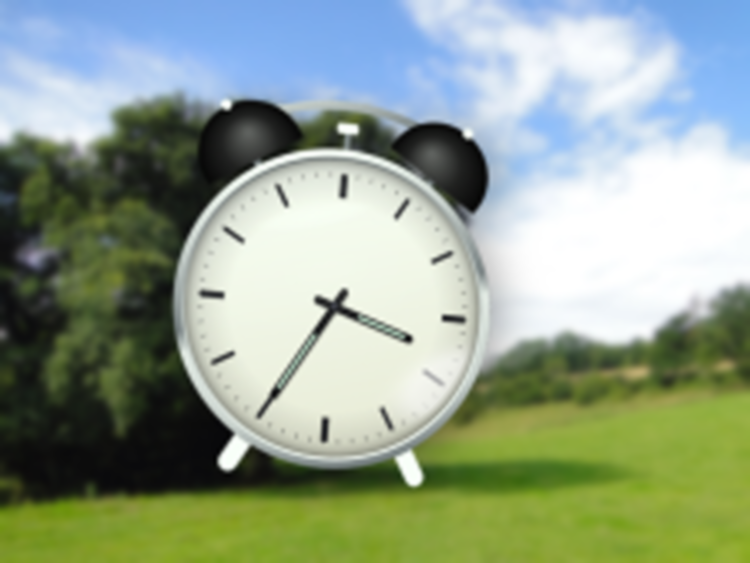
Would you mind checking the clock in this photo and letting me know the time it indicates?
3:35
